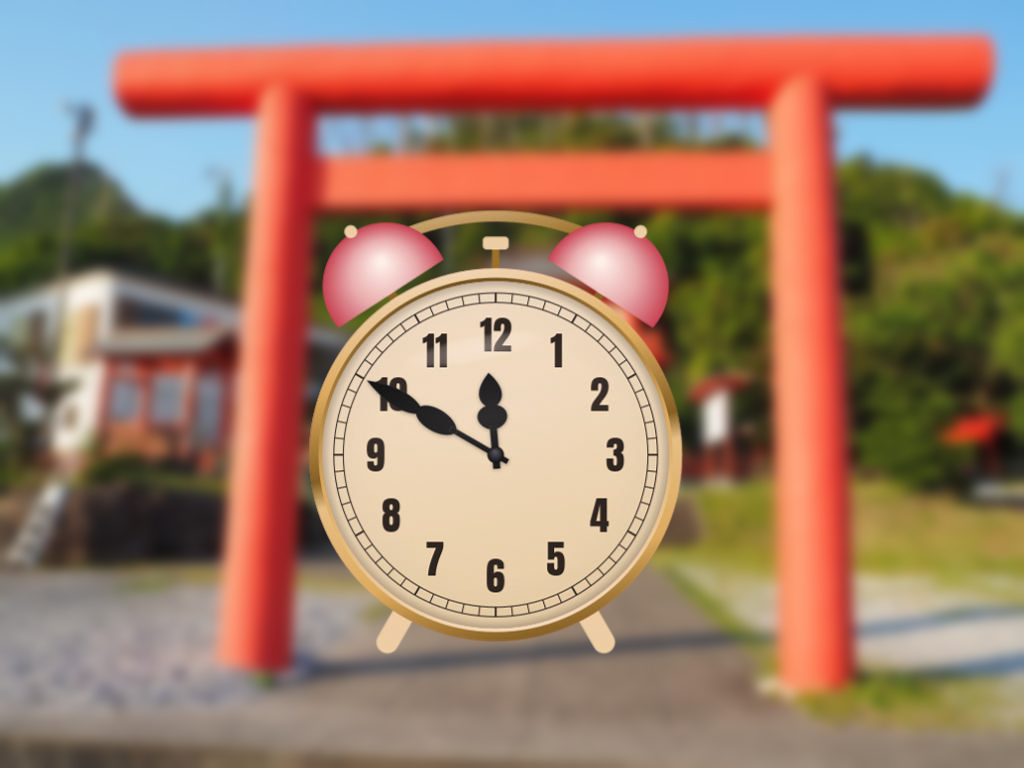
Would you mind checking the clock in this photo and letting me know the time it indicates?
11:50
